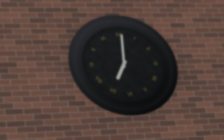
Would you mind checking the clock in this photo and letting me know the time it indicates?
7:01
